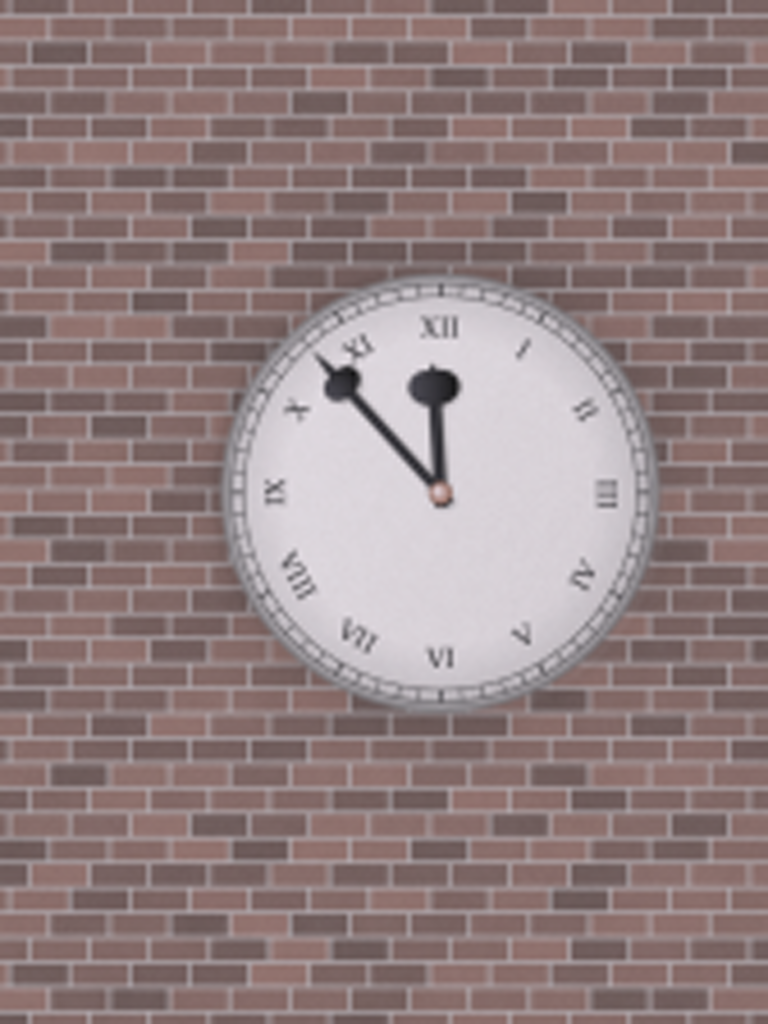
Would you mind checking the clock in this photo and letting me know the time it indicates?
11:53
